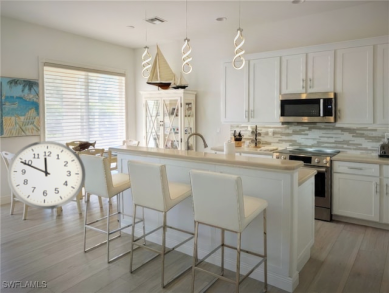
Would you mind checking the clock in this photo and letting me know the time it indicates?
11:49
